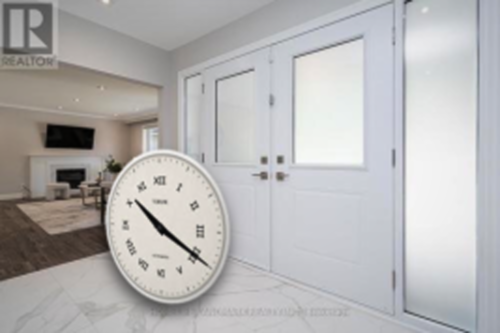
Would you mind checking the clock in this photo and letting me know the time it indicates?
10:20
